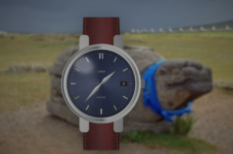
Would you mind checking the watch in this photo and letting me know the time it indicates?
1:37
